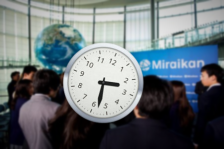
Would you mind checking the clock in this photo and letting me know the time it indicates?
2:28
